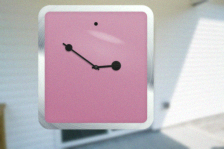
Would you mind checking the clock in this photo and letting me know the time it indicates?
2:51
